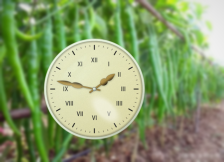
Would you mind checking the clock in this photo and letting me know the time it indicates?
1:47
